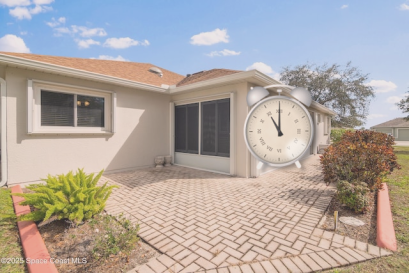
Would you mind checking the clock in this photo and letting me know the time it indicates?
11:00
